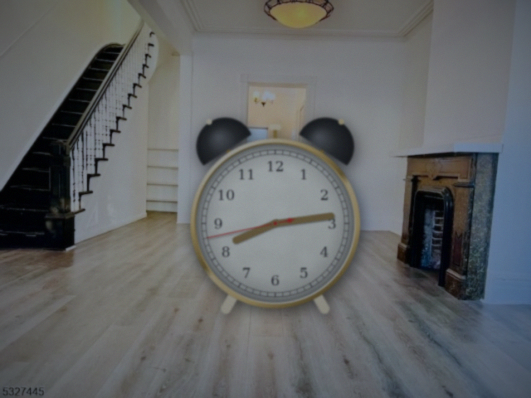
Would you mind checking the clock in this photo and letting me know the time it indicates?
8:13:43
